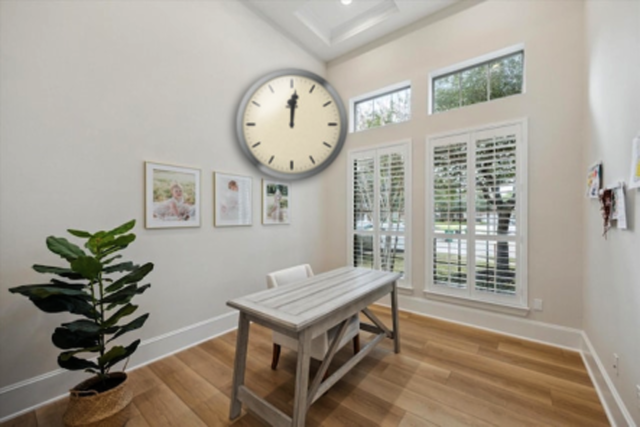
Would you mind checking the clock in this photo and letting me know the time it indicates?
12:01
